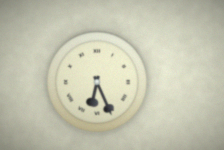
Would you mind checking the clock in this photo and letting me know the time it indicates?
6:26
